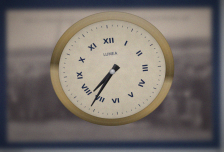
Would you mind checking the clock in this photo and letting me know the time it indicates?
7:36
